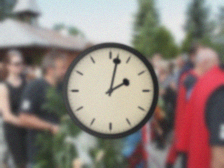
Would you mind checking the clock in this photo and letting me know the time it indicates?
2:02
